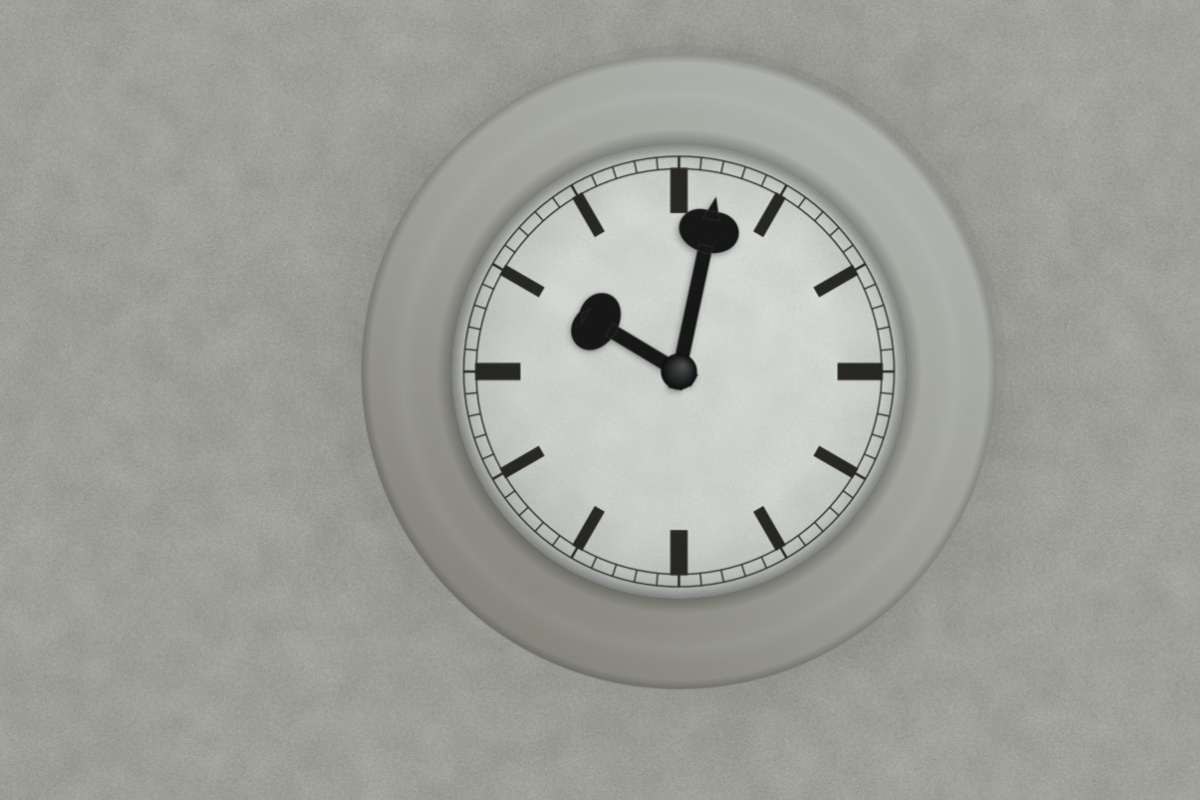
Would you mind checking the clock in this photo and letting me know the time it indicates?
10:02
